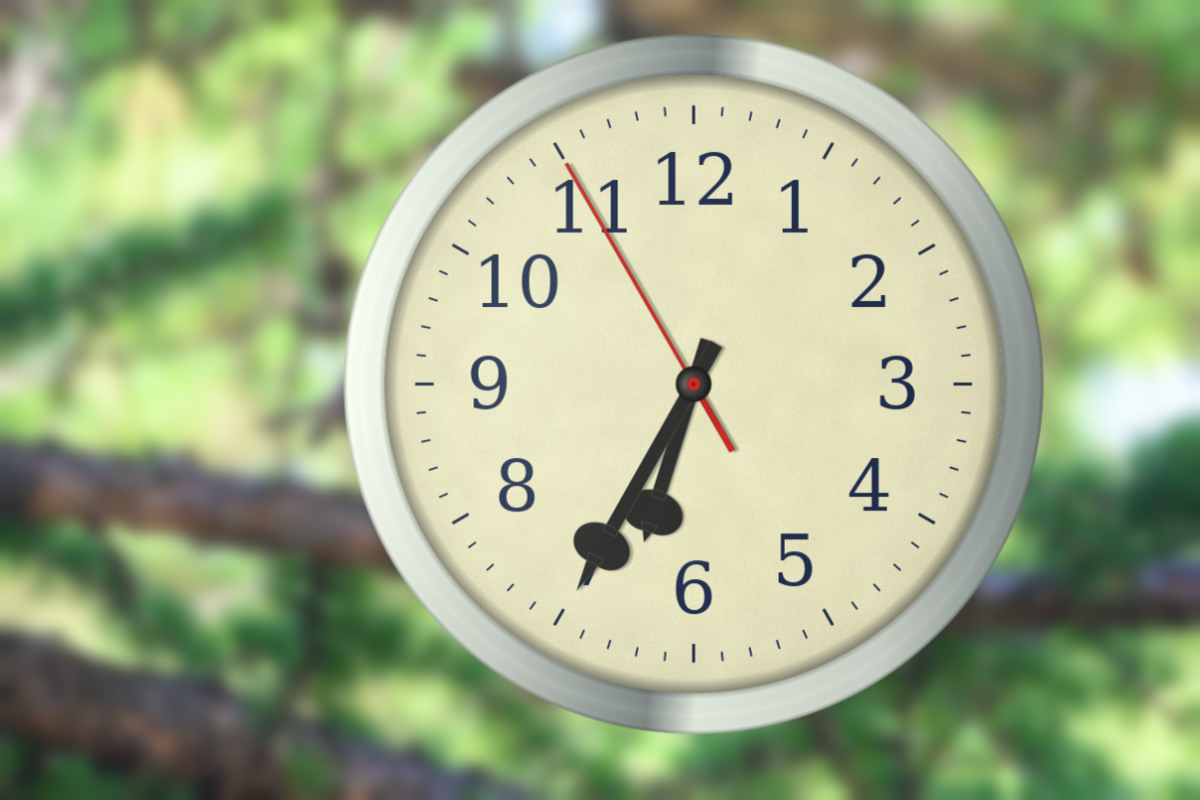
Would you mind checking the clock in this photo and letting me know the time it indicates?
6:34:55
